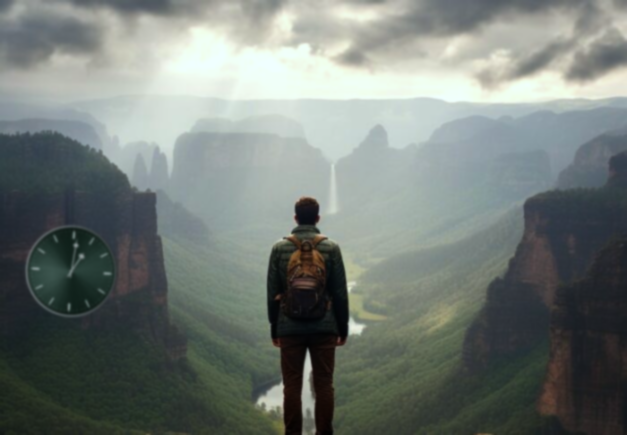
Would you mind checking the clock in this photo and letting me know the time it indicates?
1:01
